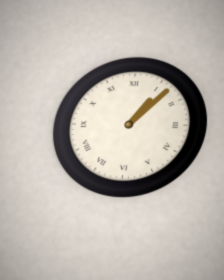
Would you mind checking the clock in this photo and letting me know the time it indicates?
1:07
